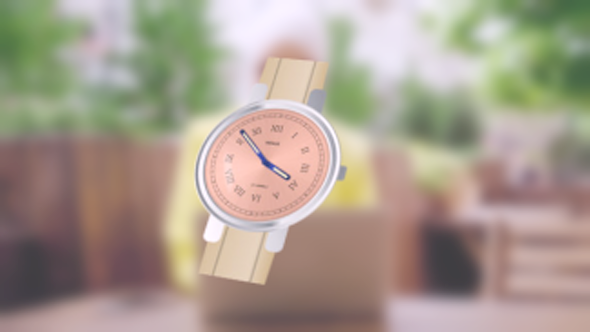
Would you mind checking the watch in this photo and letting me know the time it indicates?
3:52
